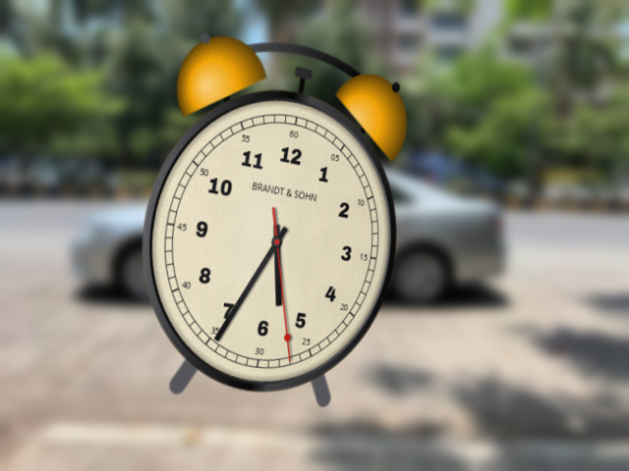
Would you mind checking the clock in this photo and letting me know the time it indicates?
5:34:27
